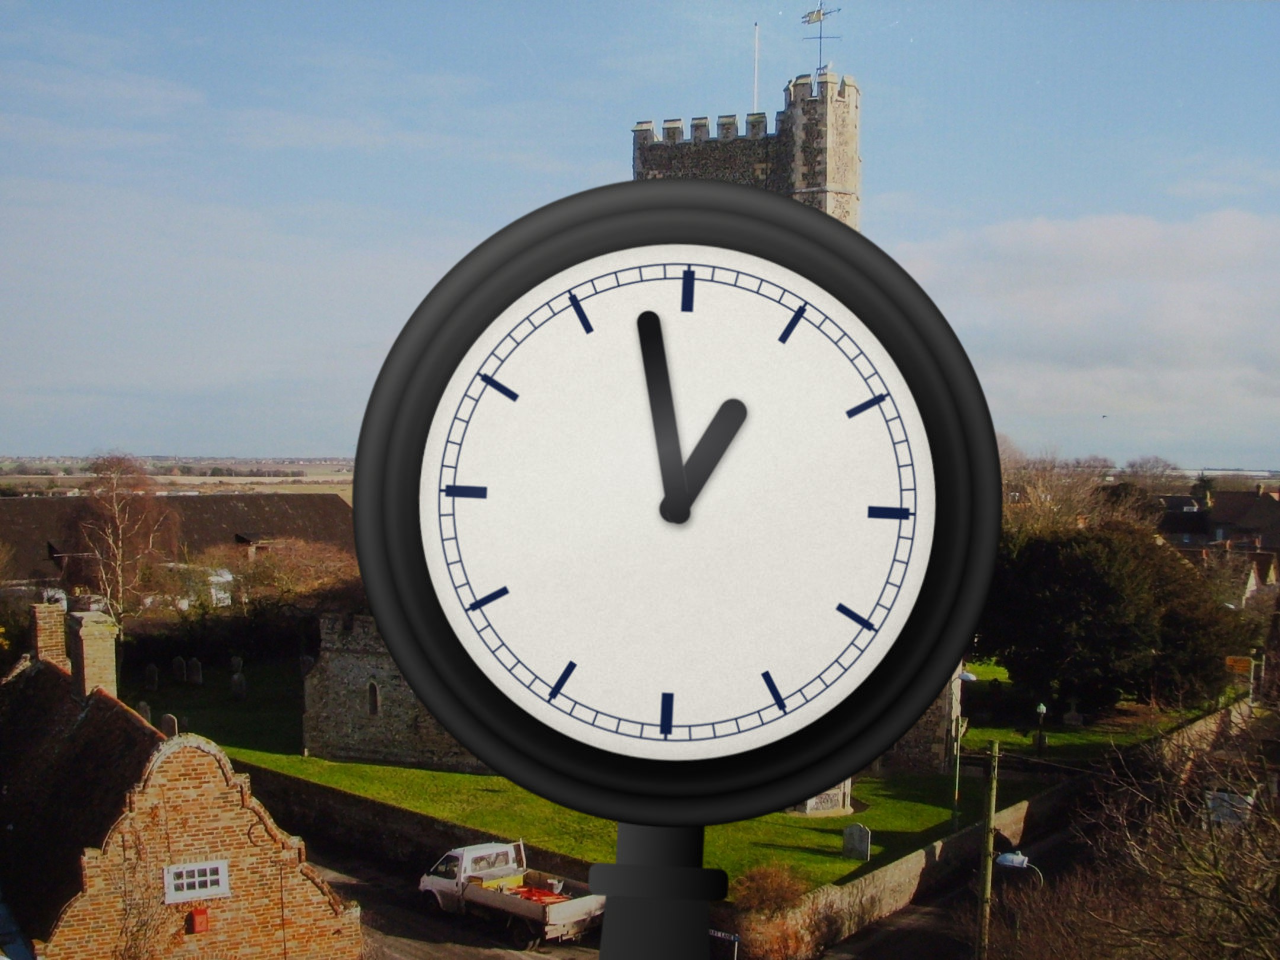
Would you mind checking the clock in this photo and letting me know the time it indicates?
12:58
